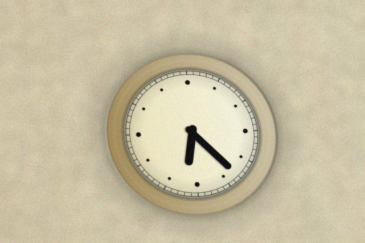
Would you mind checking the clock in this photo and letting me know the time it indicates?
6:23
